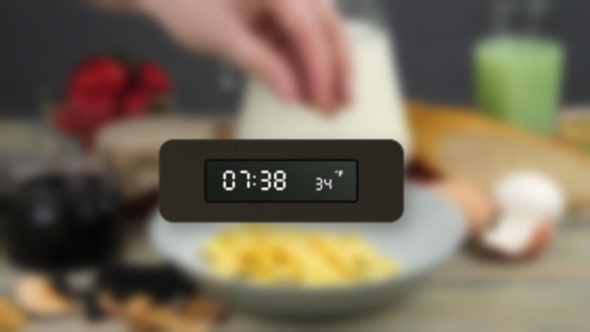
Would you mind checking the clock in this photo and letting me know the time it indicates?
7:38
